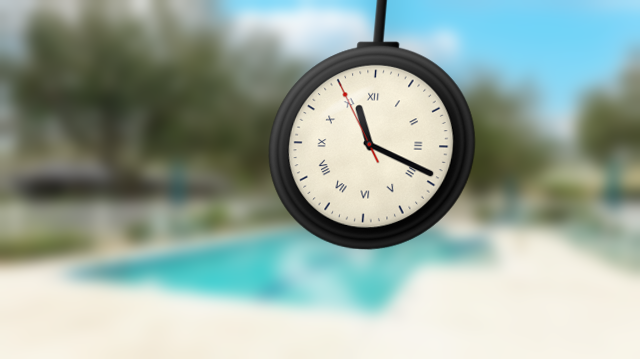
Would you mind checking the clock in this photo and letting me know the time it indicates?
11:18:55
